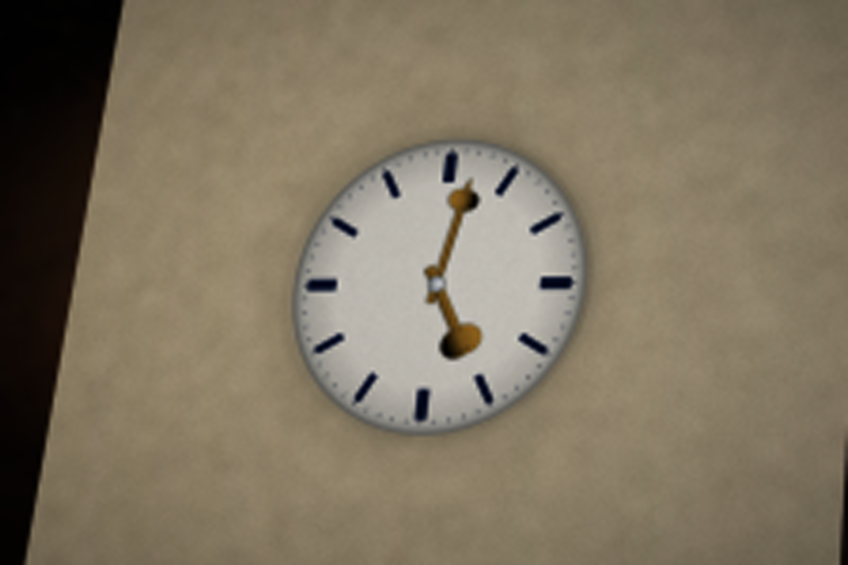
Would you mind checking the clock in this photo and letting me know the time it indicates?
5:02
